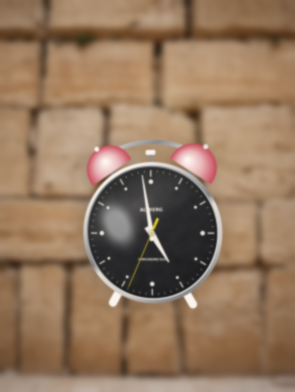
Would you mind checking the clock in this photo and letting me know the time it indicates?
4:58:34
